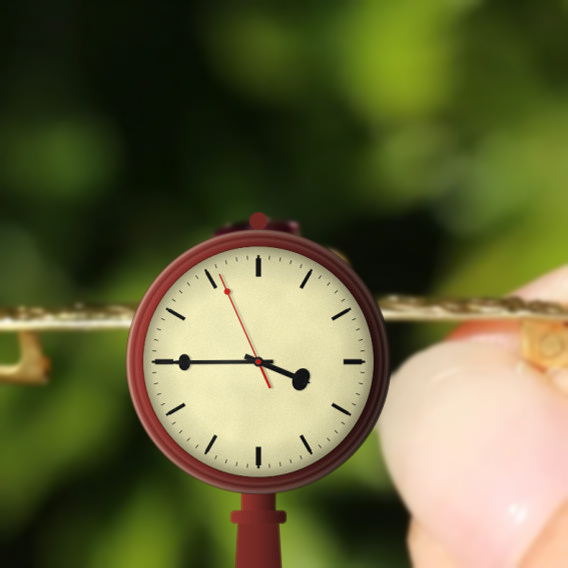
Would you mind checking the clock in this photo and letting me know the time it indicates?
3:44:56
